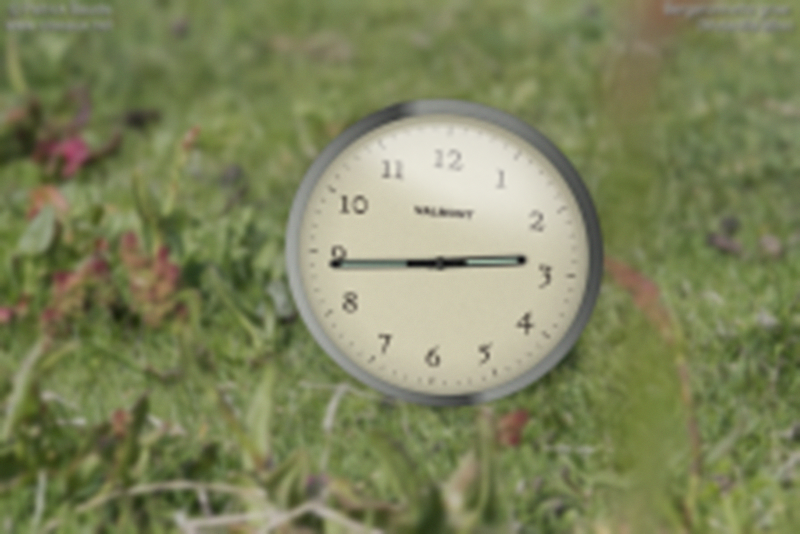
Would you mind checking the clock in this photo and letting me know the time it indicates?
2:44
